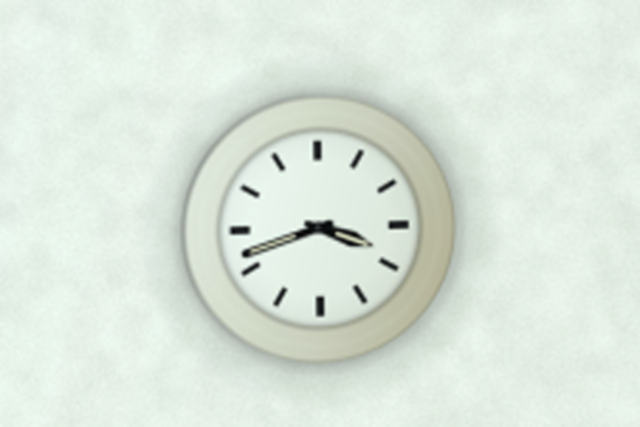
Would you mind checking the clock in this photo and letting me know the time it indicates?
3:42
